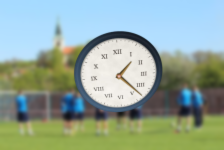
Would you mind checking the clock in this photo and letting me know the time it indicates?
1:23
